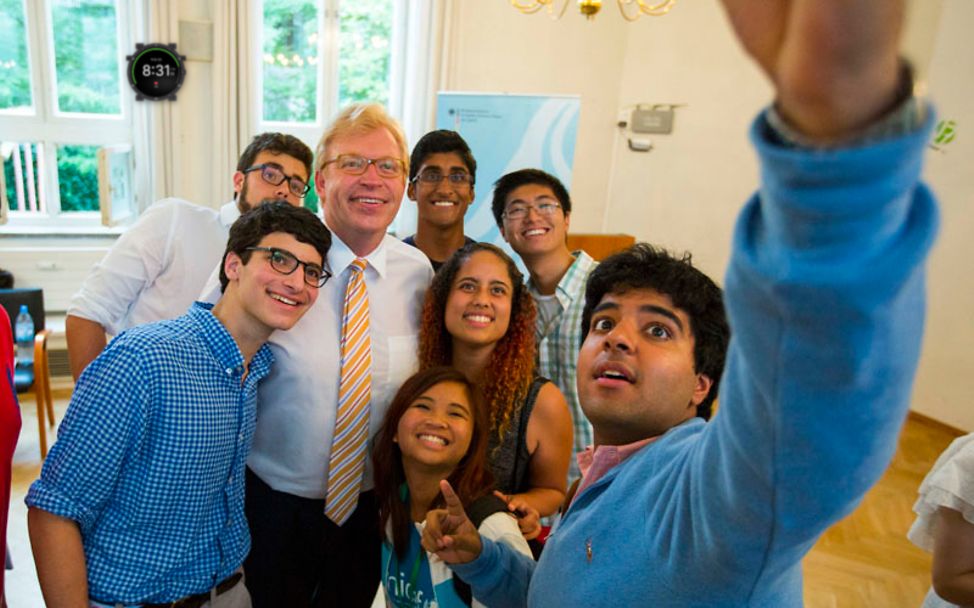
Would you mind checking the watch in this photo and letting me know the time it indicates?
8:31
